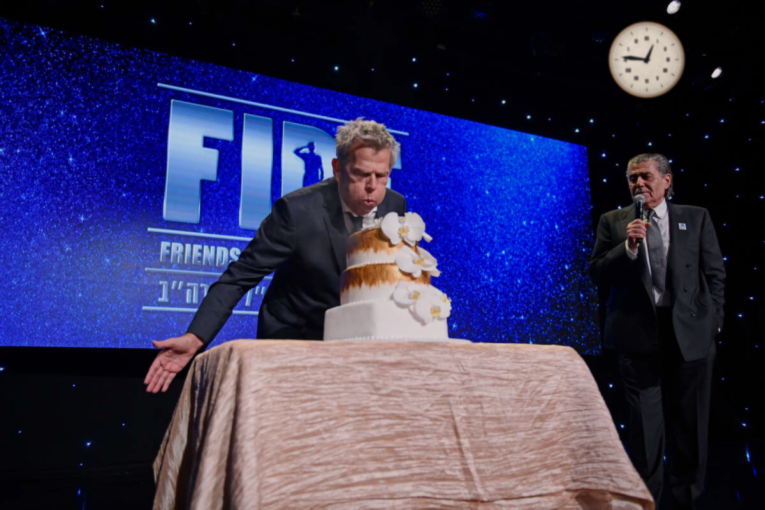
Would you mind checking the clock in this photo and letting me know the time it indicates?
12:46
